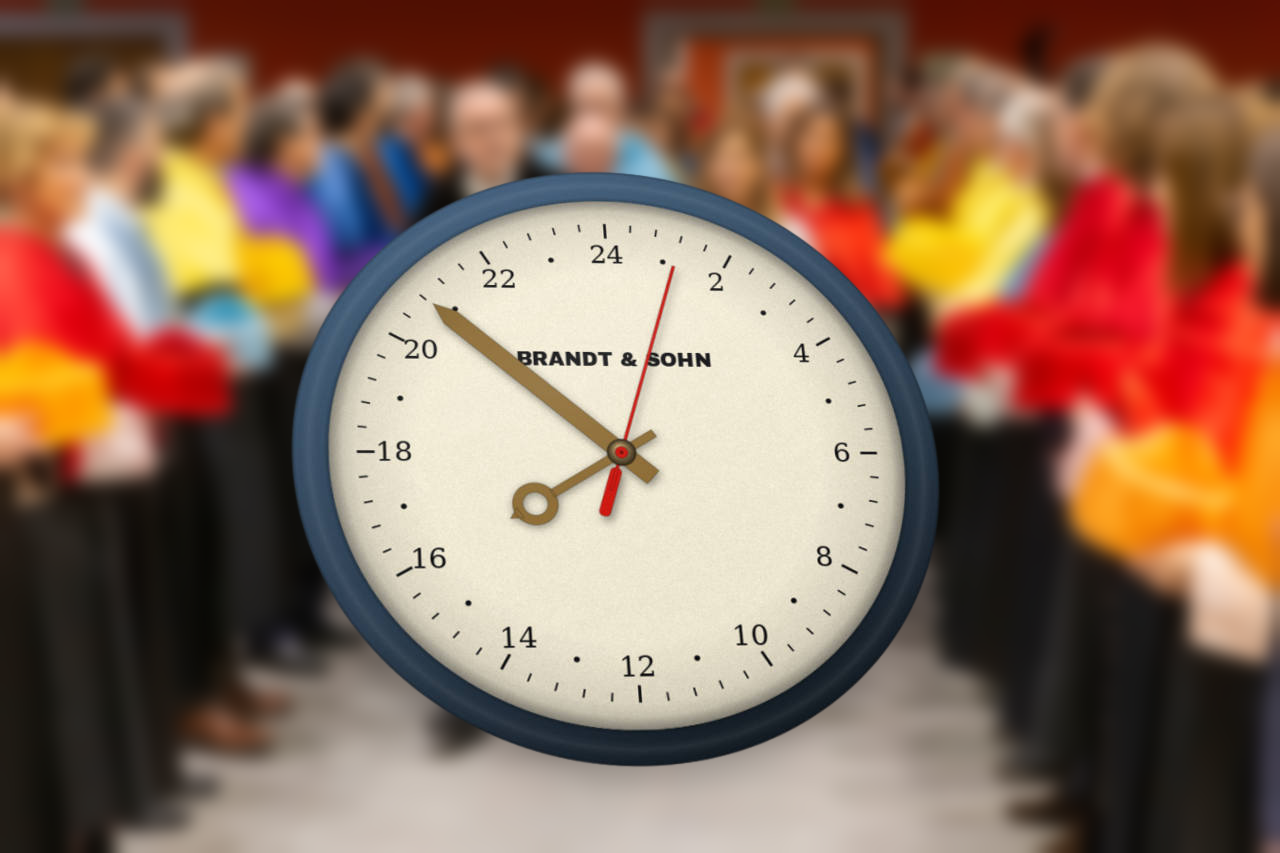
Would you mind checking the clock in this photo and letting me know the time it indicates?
15:52:03
